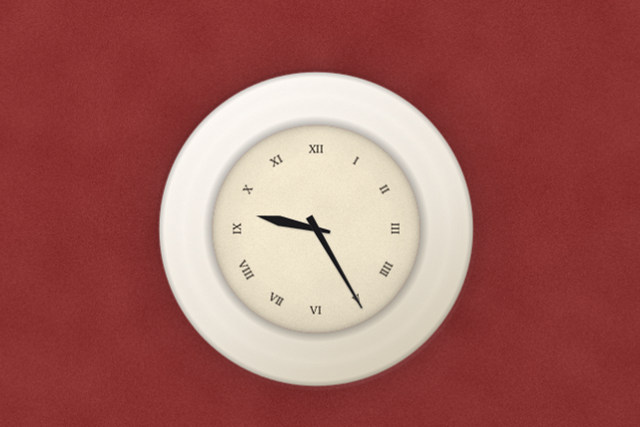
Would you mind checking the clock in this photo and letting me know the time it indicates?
9:25
